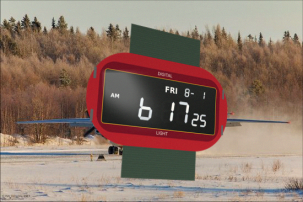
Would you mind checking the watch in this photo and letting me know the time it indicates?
6:17:25
